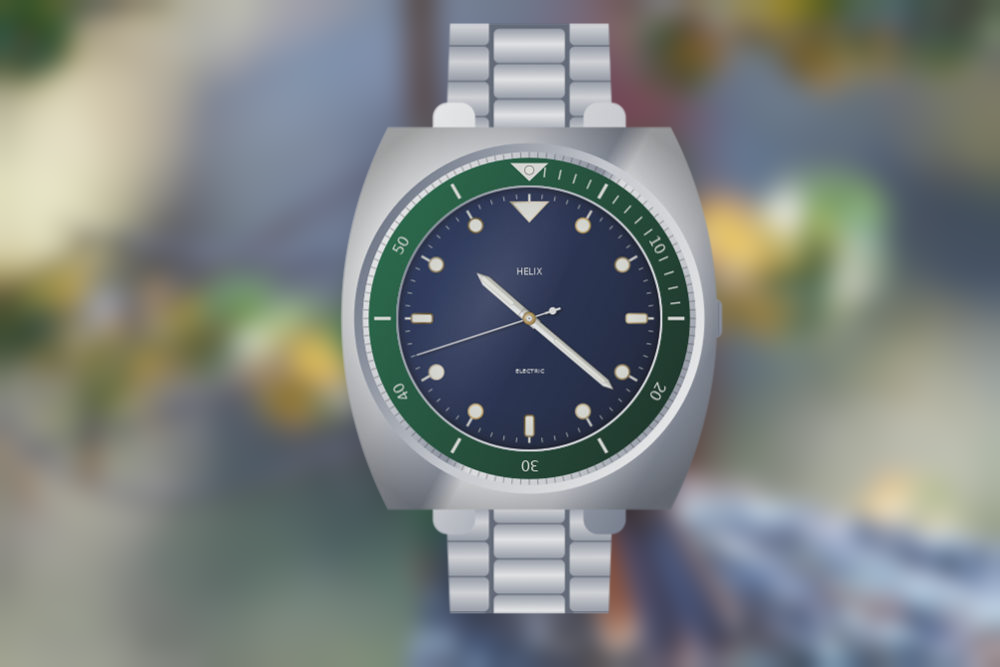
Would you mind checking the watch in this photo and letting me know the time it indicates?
10:21:42
